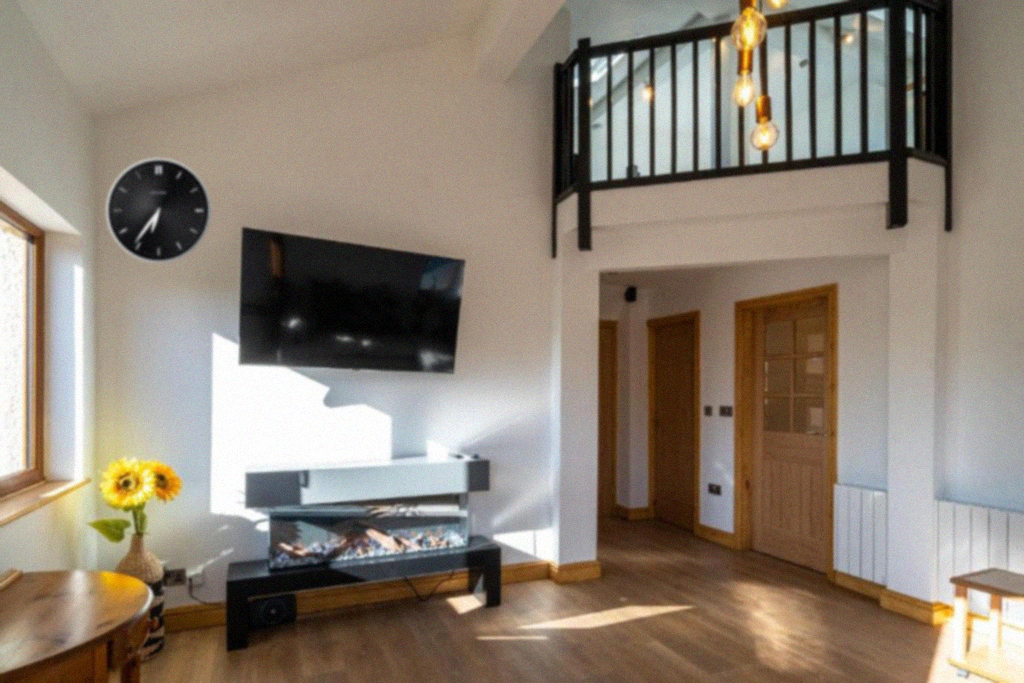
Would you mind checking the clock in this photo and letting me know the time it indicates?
6:36
